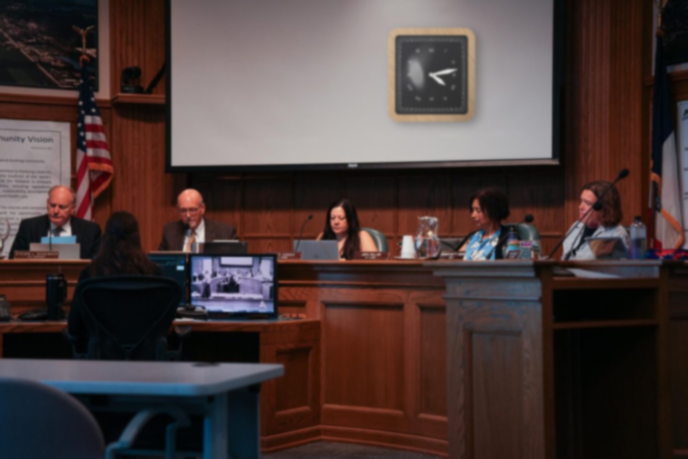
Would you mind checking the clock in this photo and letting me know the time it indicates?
4:13
